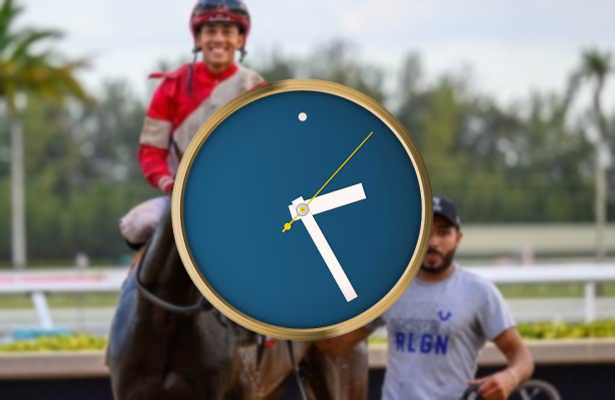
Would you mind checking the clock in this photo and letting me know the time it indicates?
2:25:07
